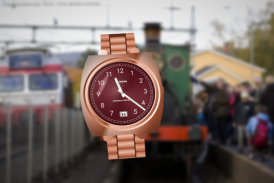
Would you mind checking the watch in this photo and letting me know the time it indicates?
11:22
